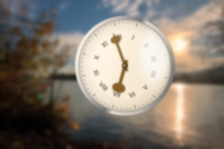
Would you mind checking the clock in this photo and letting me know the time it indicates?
6:59
